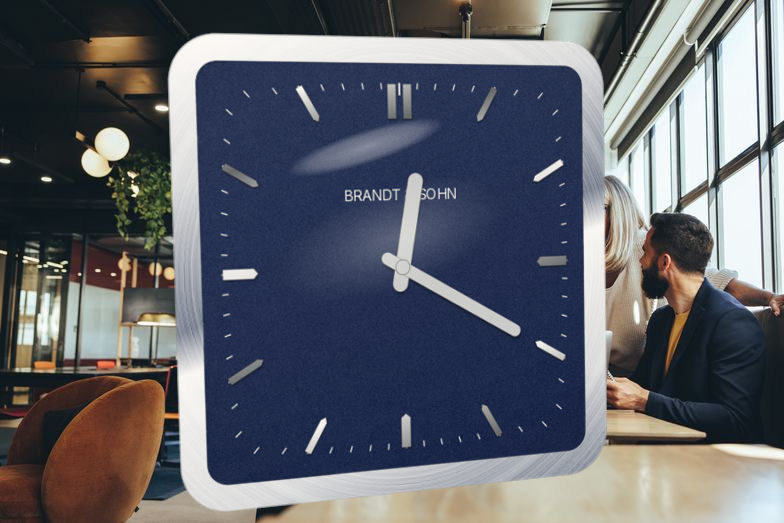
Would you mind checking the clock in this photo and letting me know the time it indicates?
12:20
